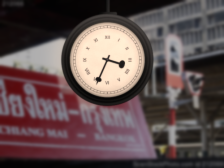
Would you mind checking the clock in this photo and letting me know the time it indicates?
3:34
